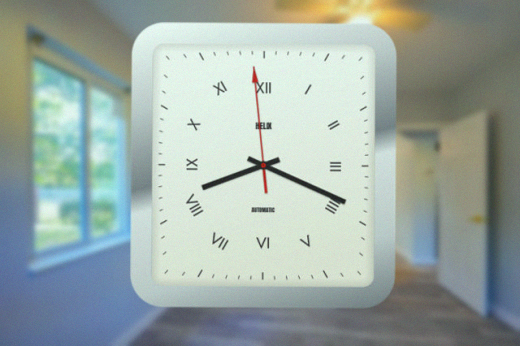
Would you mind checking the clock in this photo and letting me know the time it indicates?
8:18:59
